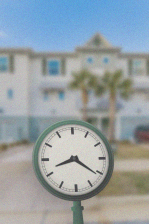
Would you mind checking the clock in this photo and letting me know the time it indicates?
8:21
